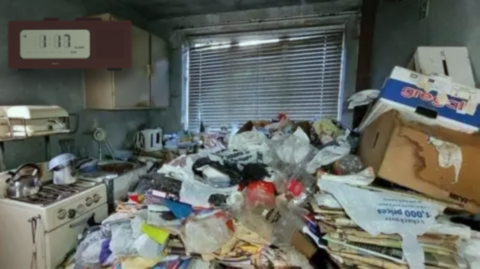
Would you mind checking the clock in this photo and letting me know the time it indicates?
1:17
